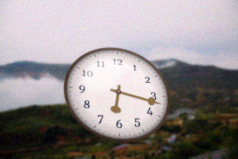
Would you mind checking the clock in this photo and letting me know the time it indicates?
6:17
